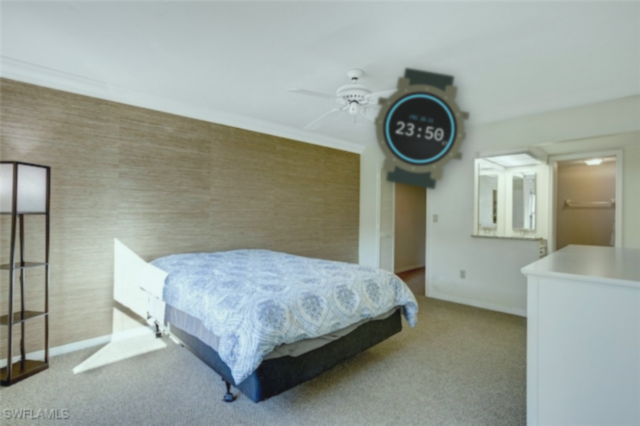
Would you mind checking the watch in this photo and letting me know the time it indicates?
23:50
